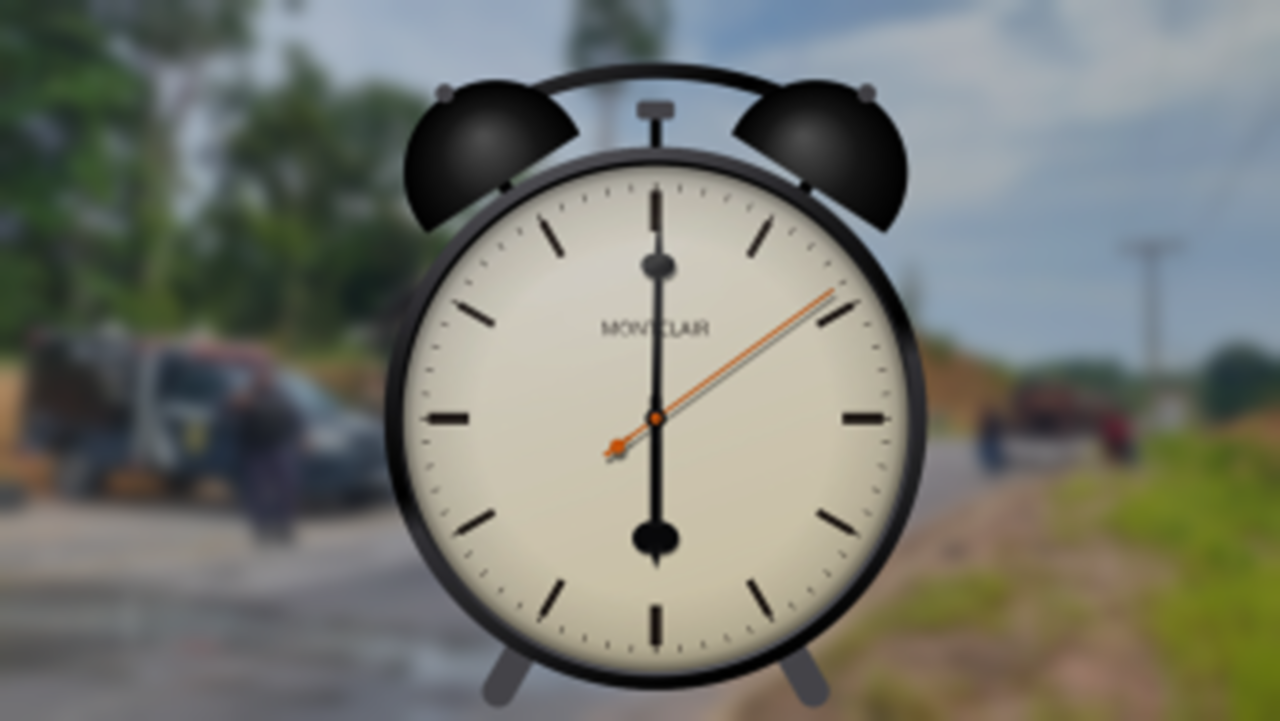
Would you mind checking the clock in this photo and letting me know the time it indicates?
6:00:09
